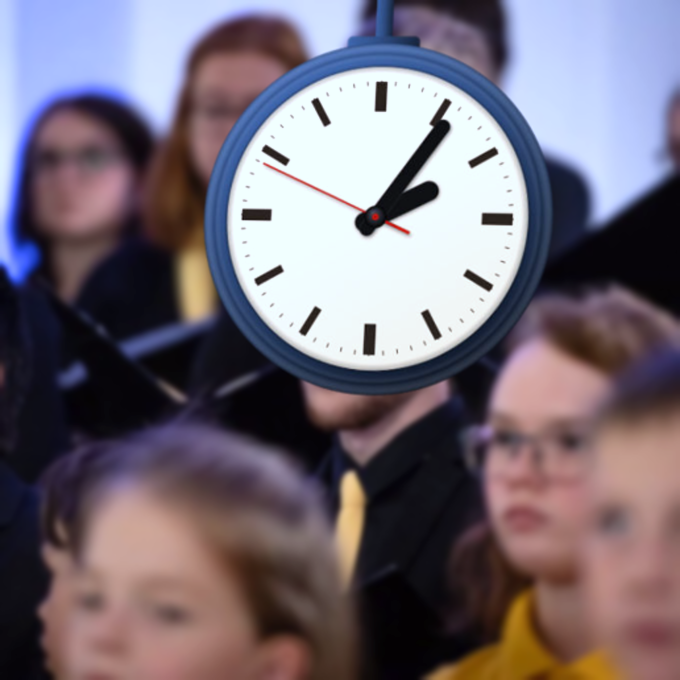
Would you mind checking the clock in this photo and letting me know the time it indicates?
2:05:49
